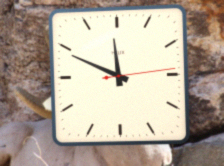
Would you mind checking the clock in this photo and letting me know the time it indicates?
11:49:14
